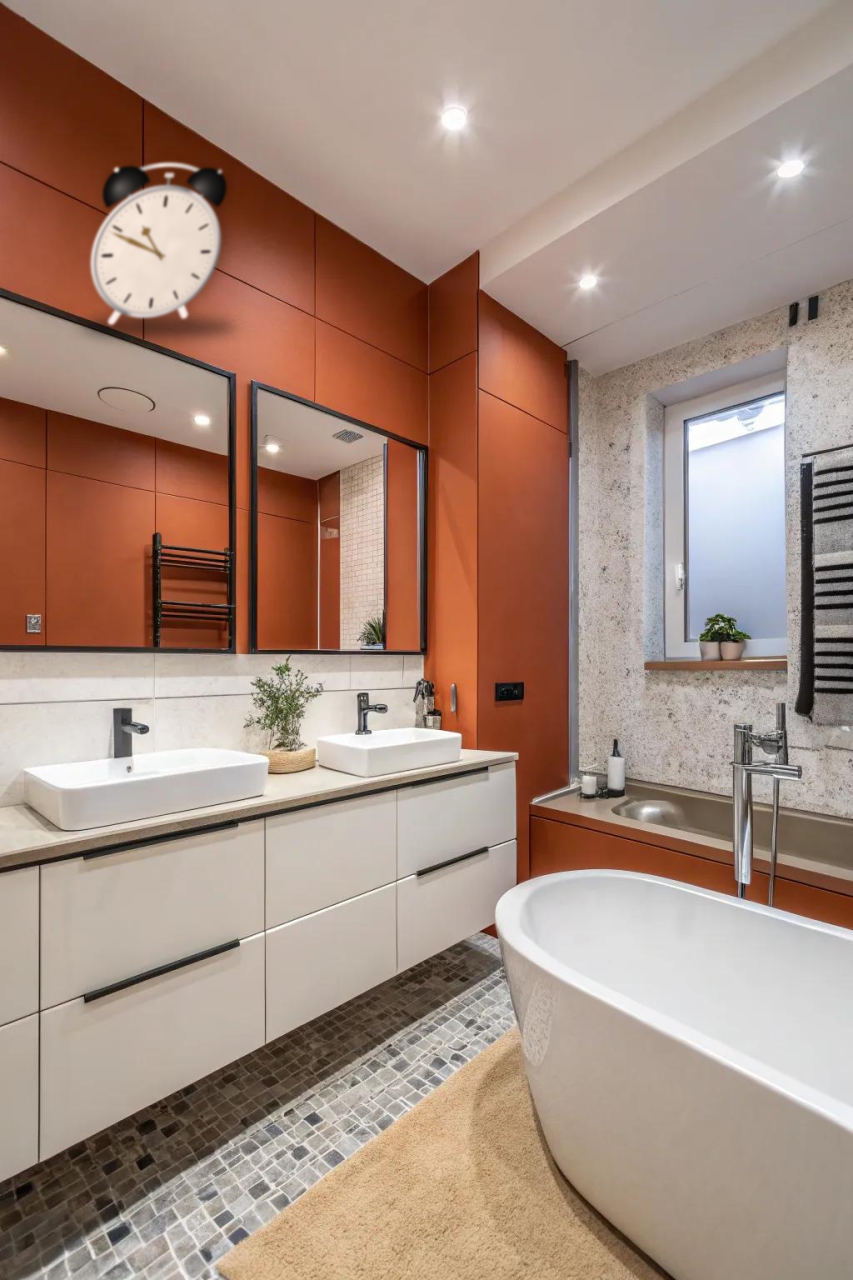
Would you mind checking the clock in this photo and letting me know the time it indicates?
10:49
